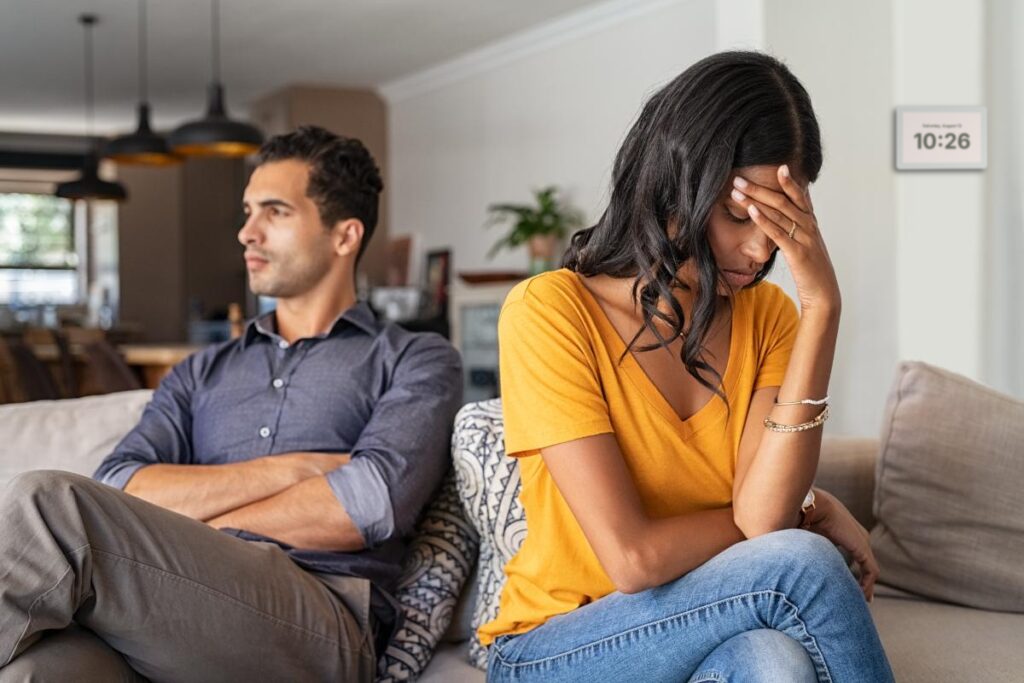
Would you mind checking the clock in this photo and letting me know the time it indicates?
10:26
